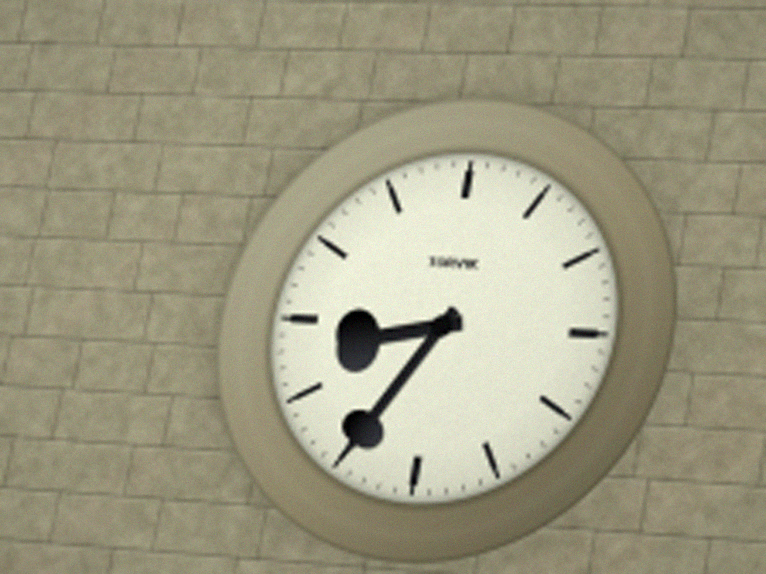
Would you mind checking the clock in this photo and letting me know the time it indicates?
8:35
